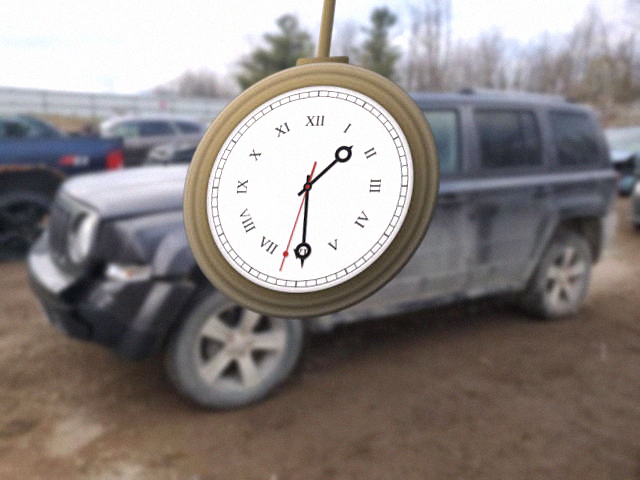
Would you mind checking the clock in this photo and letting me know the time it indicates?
1:29:32
